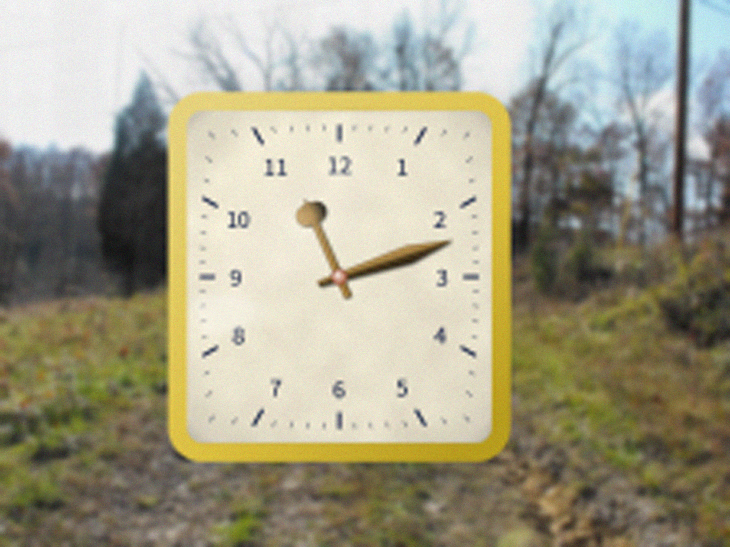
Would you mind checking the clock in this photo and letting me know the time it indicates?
11:12
